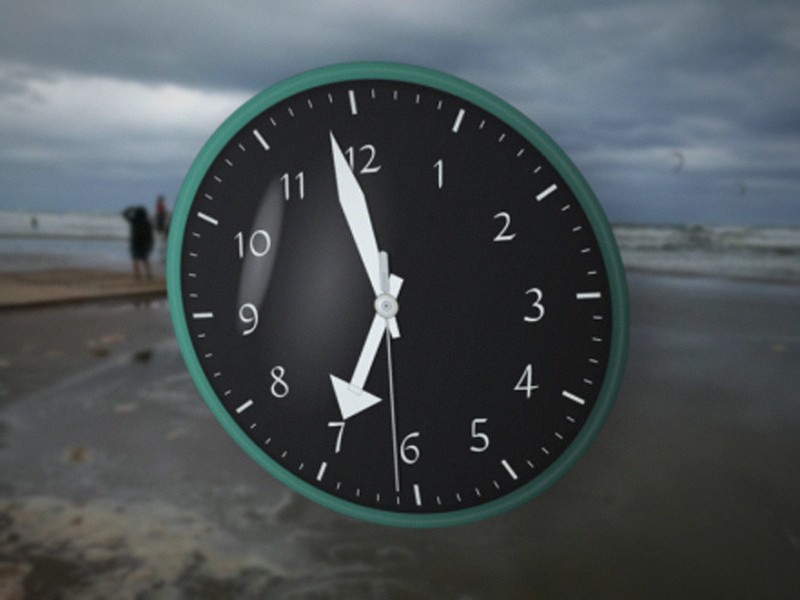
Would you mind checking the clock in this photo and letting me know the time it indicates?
6:58:31
